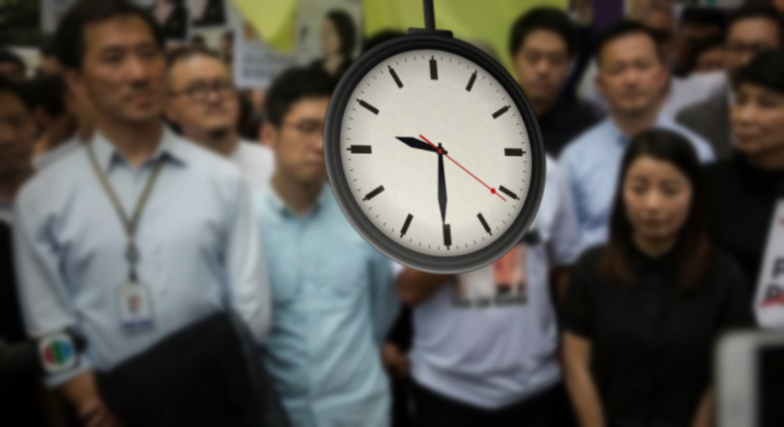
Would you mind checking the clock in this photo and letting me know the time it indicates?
9:30:21
